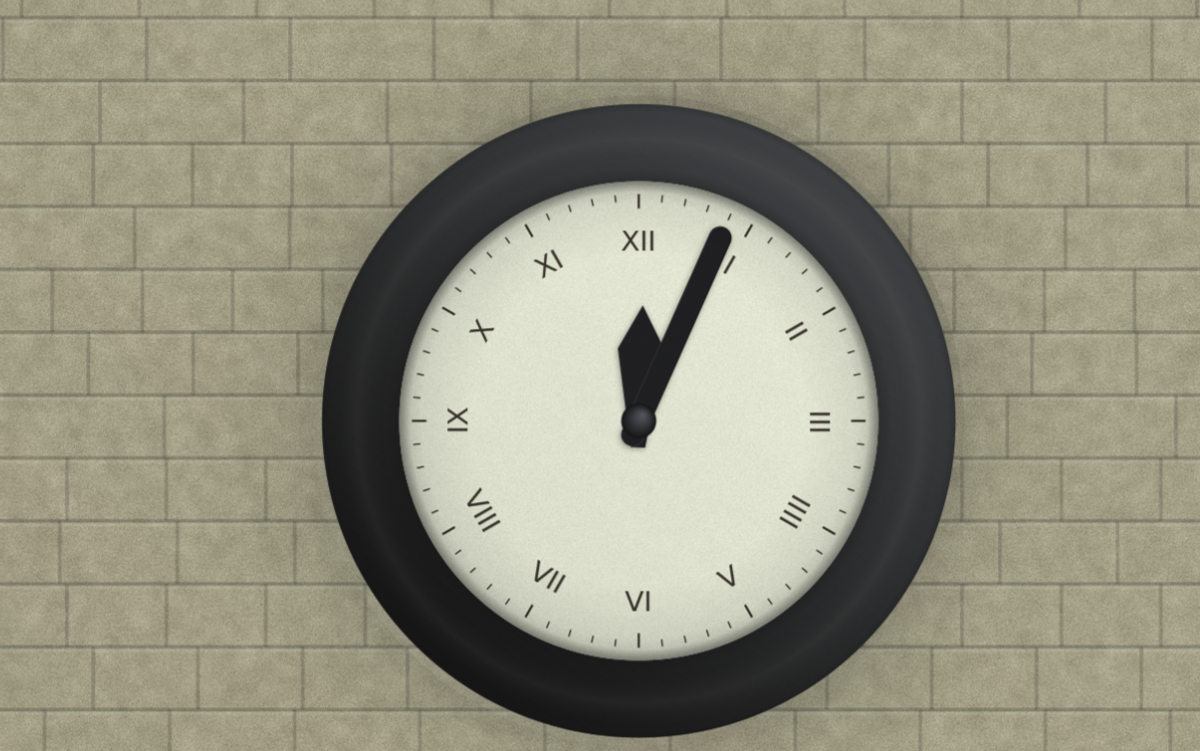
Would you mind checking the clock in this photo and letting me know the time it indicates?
12:04
